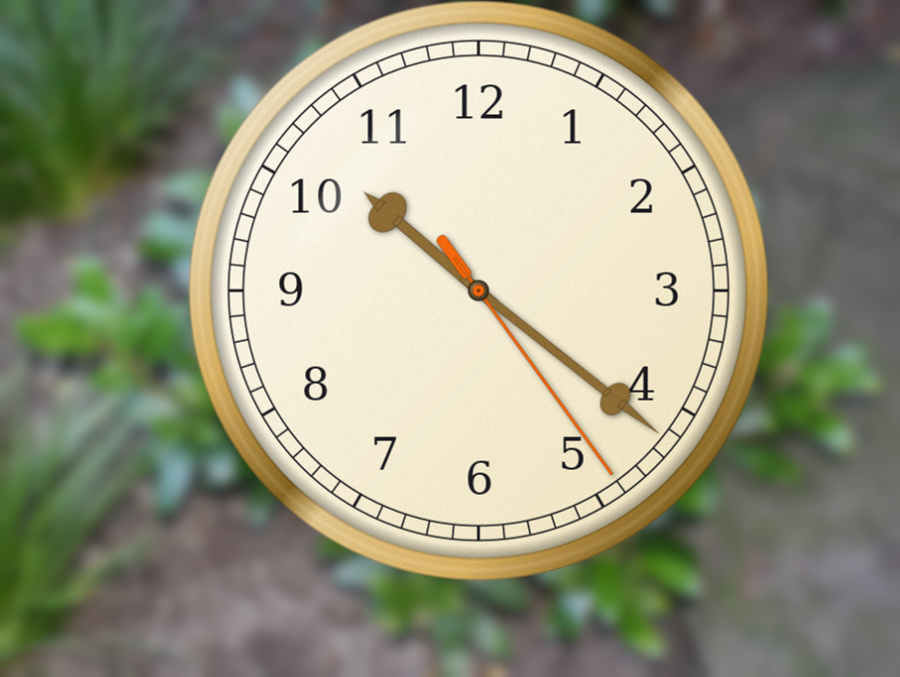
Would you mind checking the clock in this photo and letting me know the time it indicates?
10:21:24
